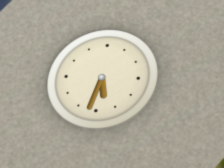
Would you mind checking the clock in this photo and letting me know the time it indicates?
5:32
